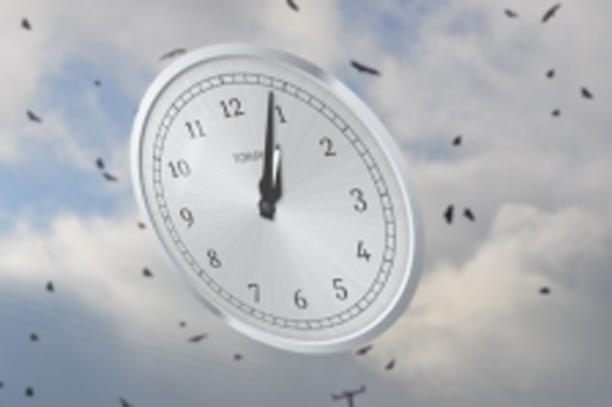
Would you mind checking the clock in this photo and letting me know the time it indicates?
1:04
